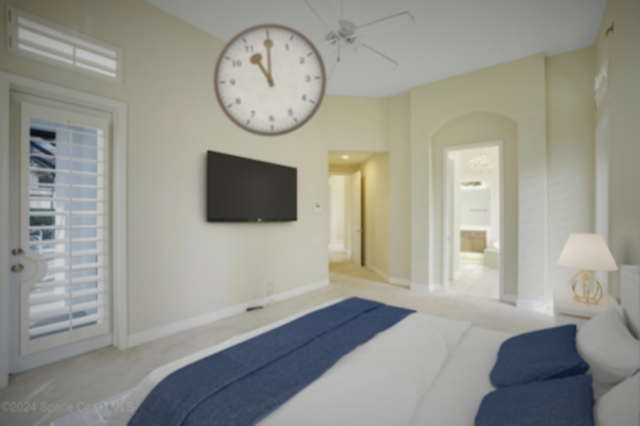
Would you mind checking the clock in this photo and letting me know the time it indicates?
11:00
